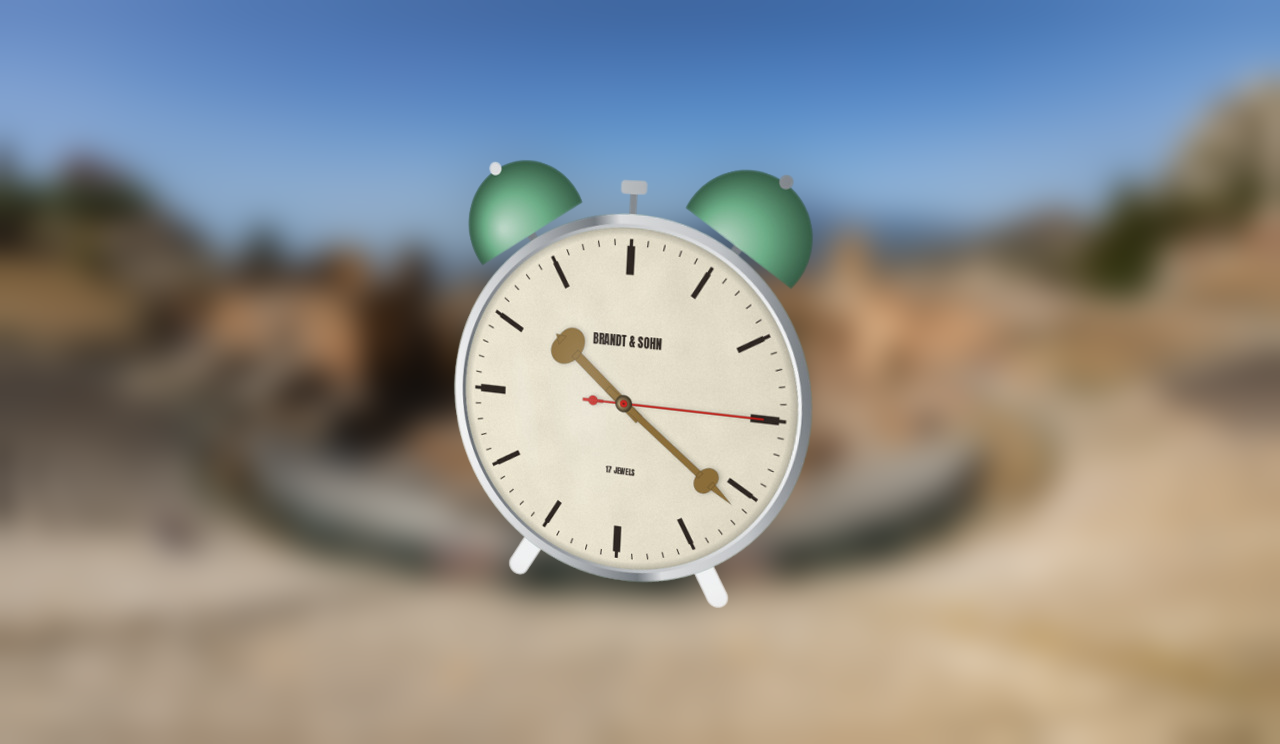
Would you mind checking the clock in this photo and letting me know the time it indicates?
10:21:15
